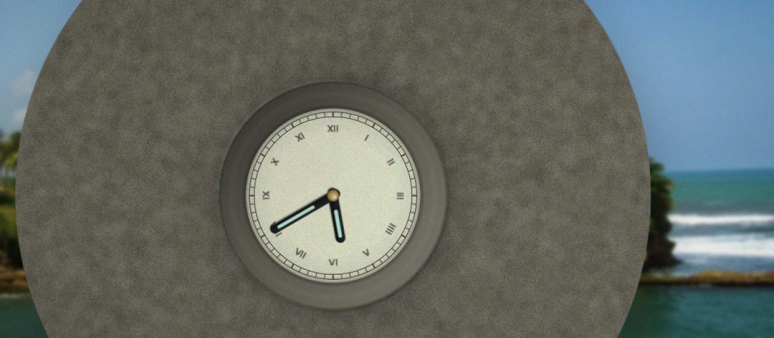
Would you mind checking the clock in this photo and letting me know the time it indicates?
5:40
